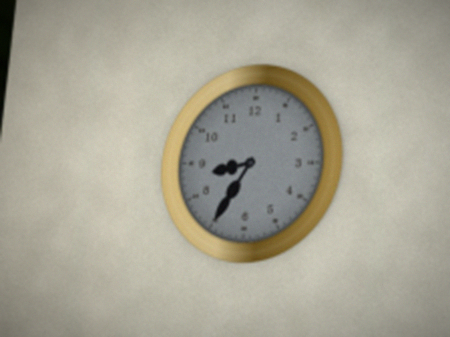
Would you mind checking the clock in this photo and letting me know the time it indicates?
8:35
